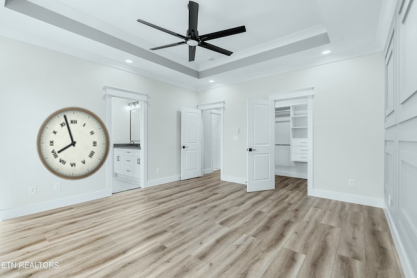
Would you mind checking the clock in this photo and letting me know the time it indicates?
7:57
